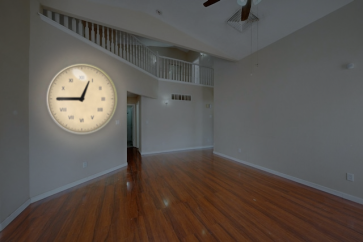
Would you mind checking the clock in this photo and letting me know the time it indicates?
12:45
